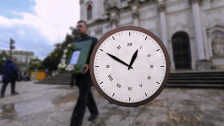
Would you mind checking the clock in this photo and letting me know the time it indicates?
12:50
